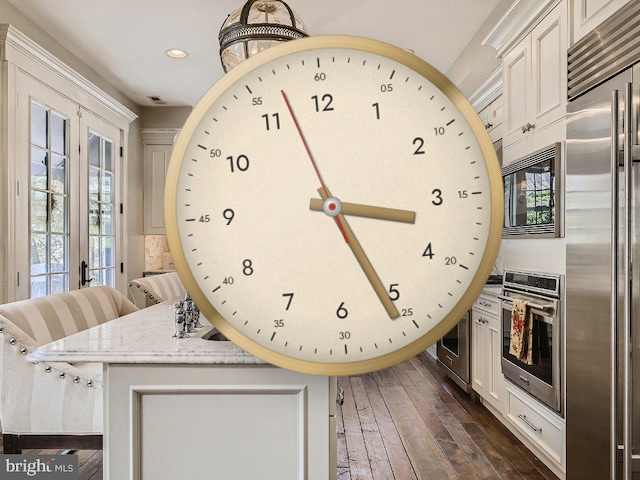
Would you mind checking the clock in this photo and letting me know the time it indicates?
3:25:57
